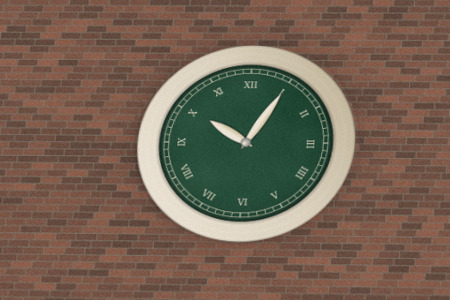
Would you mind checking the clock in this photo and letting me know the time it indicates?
10:05
